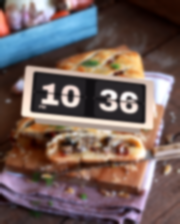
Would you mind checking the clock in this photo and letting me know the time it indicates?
10:36
